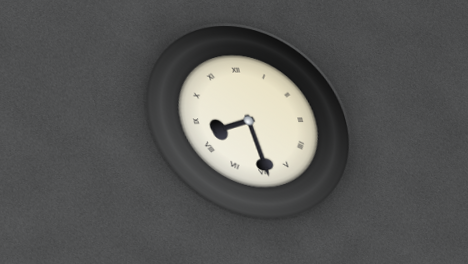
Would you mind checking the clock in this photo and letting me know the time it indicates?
8:29
